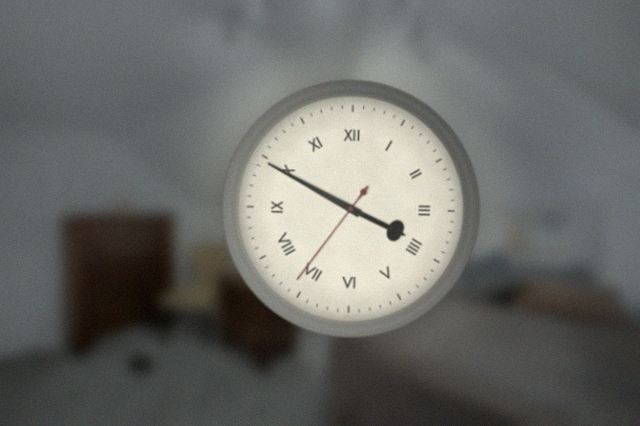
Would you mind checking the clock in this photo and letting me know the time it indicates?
3:49:36
